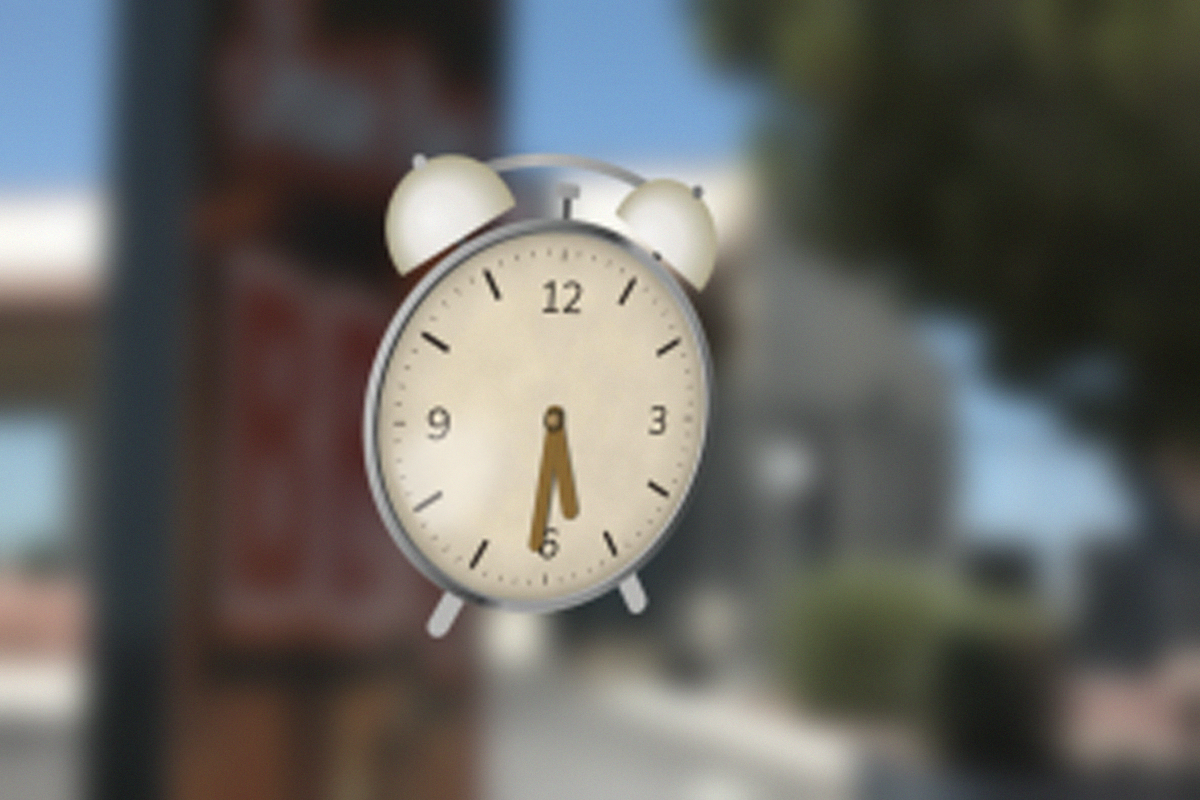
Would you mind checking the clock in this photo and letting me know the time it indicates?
5:31
